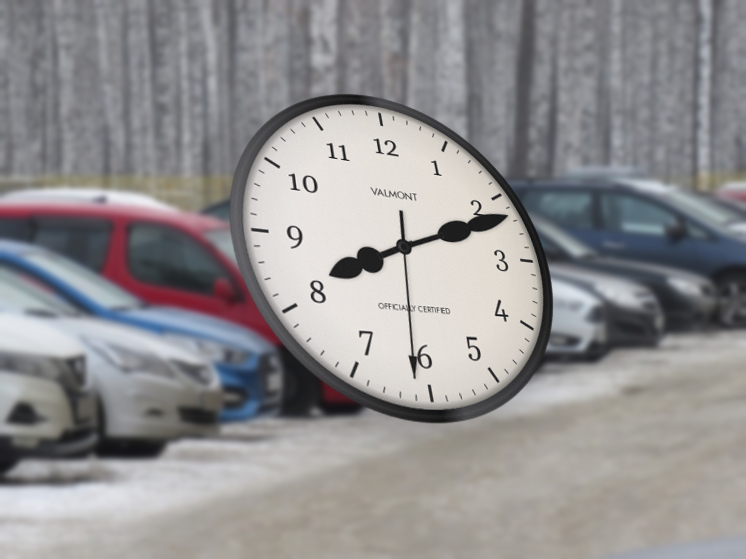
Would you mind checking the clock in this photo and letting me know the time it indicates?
8:11:31
